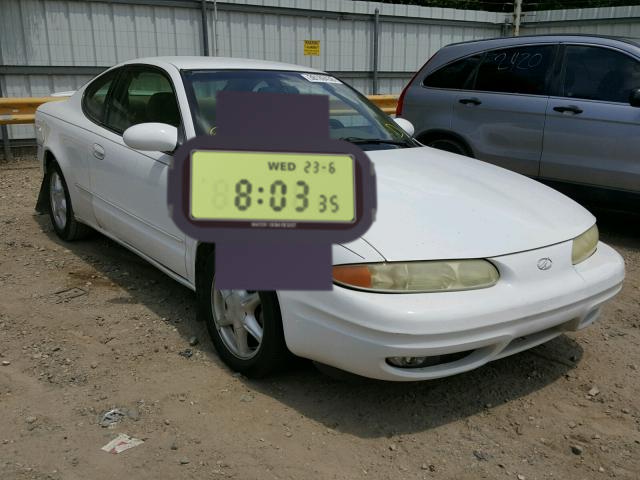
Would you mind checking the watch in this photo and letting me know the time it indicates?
8:03:35
